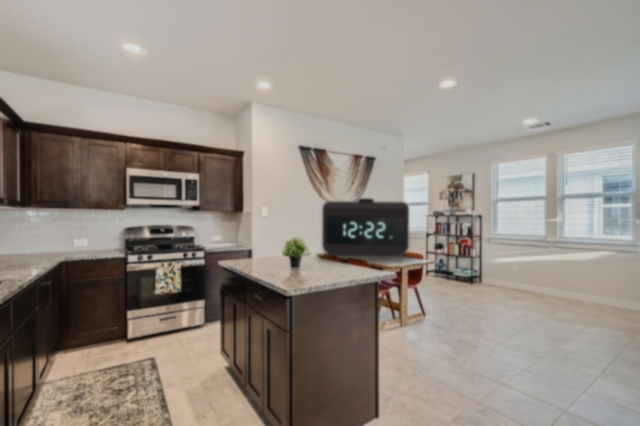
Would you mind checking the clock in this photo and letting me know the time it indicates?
12:22
